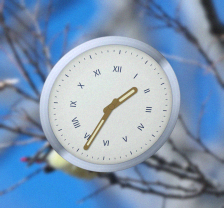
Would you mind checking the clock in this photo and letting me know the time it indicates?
1:34
